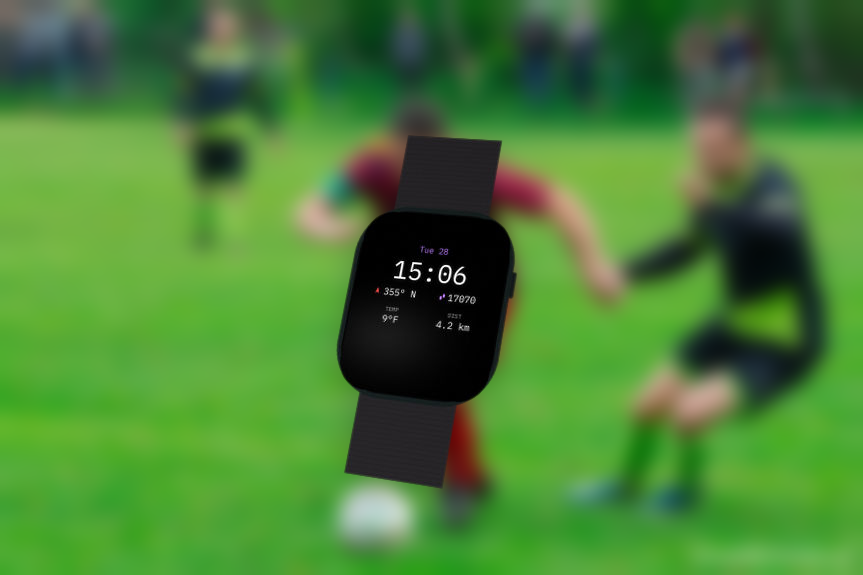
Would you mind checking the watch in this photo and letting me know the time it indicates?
15:06
